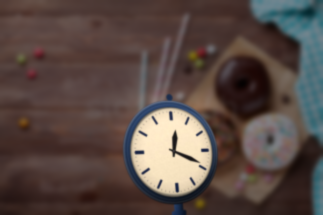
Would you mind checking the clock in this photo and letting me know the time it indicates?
12:19
